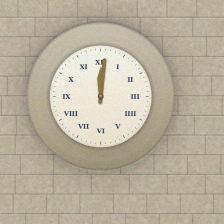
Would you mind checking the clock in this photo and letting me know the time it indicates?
12:01
